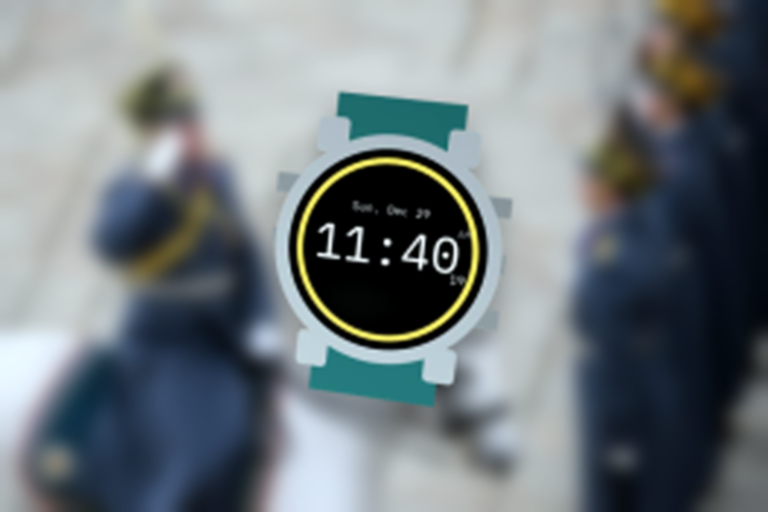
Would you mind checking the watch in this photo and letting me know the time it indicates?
11:40
